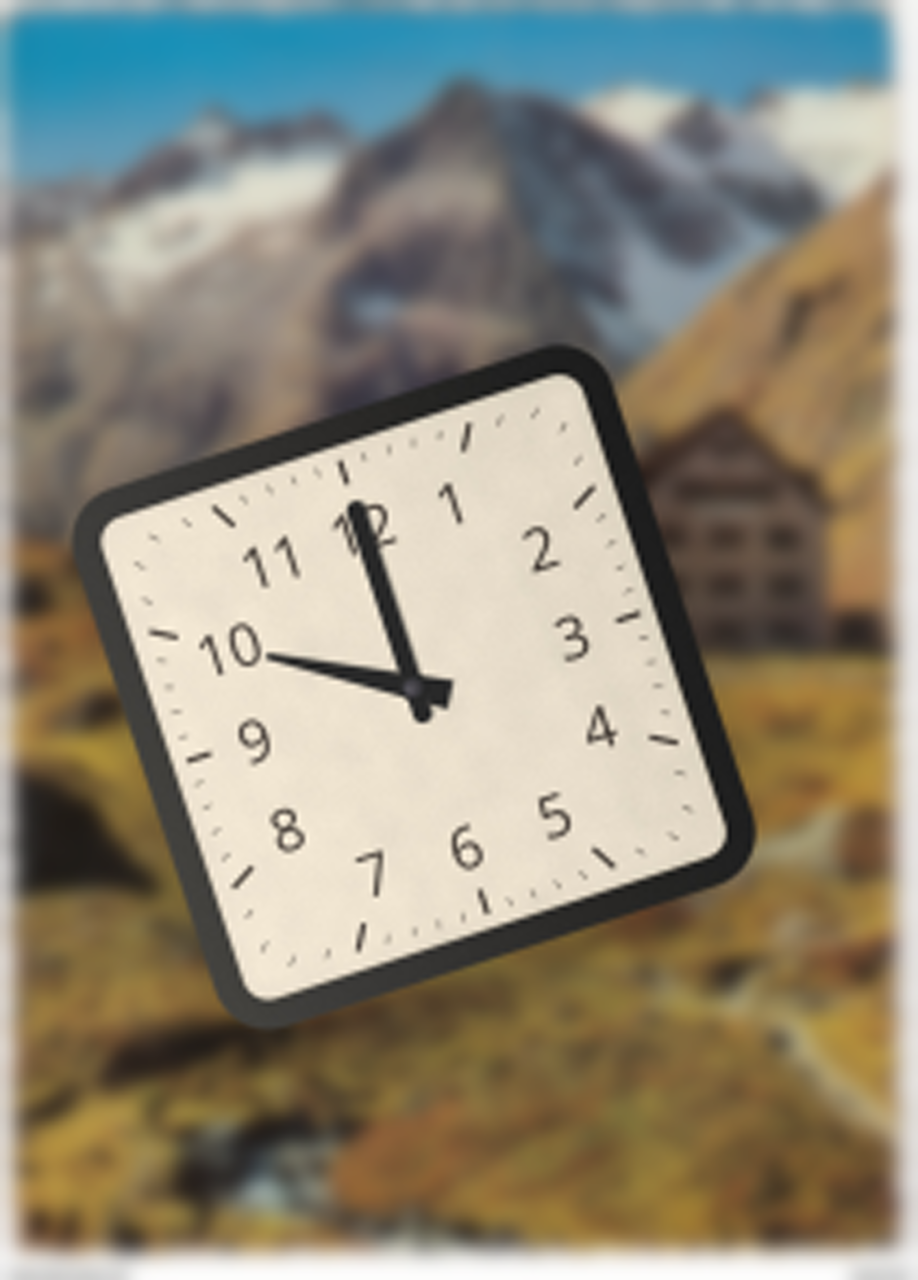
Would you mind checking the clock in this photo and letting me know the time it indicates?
10:00
